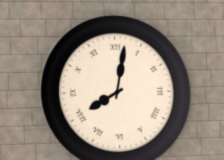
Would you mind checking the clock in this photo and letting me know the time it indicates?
8:02
